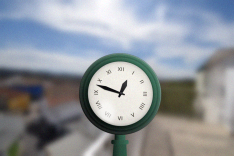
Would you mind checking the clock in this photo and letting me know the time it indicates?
12:48
